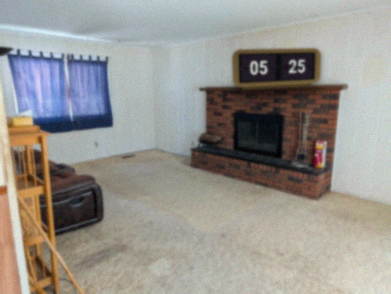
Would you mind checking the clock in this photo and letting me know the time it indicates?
5:25
